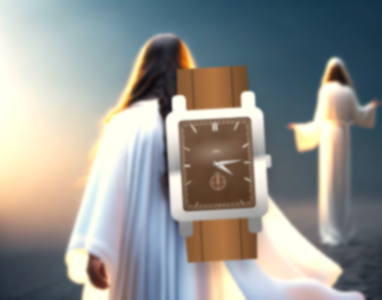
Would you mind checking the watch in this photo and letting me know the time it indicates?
4:14
